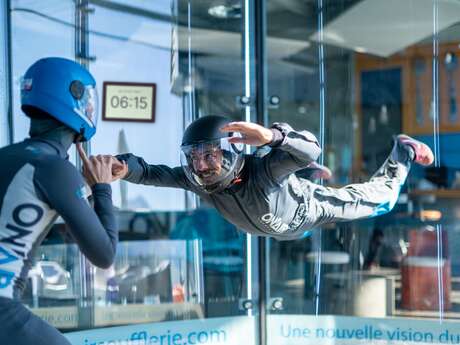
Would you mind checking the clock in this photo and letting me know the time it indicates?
6:15
